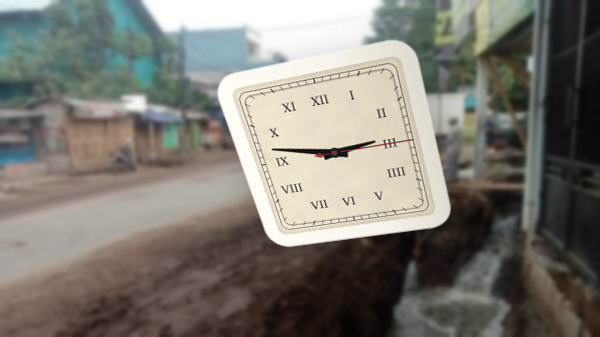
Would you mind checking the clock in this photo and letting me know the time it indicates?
2:47:15
